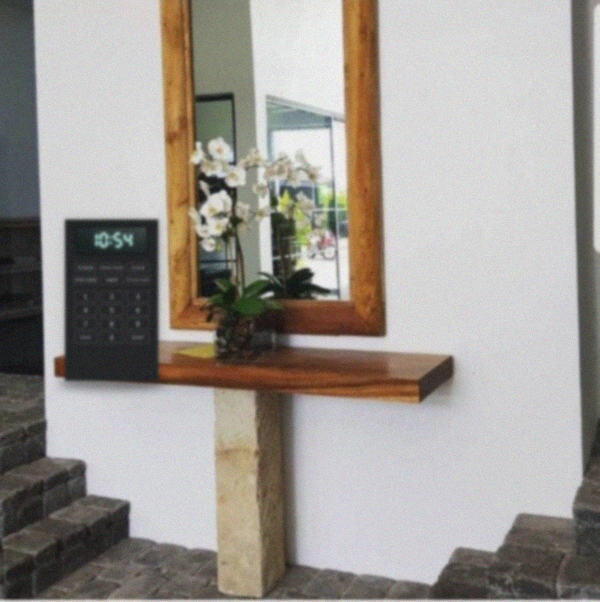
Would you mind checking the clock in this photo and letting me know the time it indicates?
10:54
